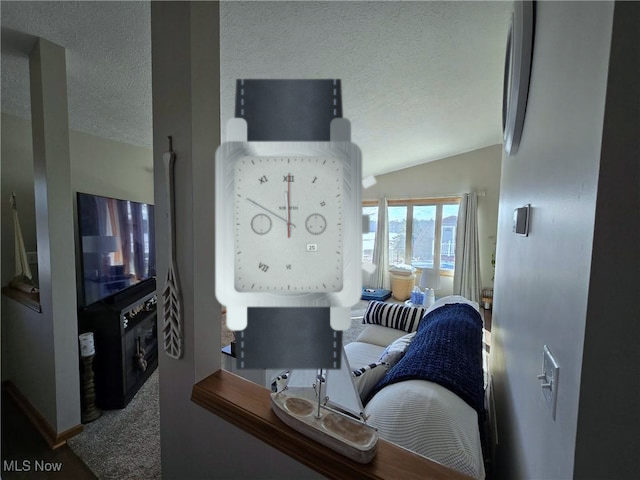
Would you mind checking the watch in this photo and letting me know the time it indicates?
11:50
